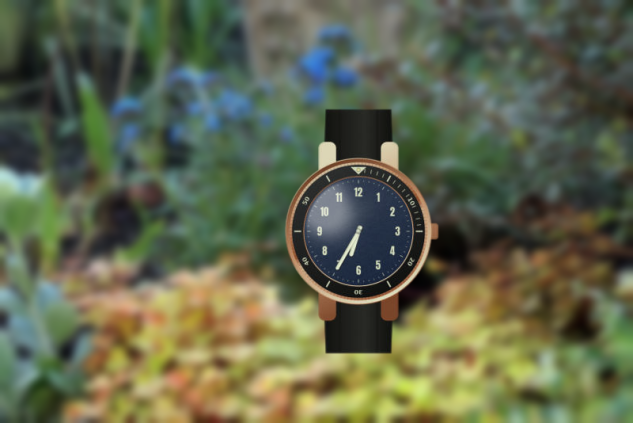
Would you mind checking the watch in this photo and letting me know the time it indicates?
6:35
